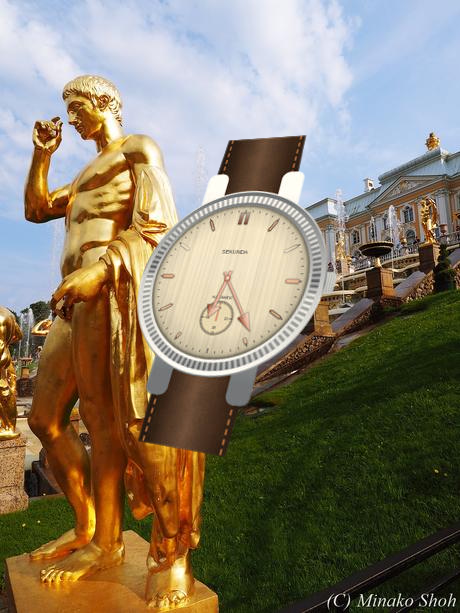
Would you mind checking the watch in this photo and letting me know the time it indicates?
6:24
